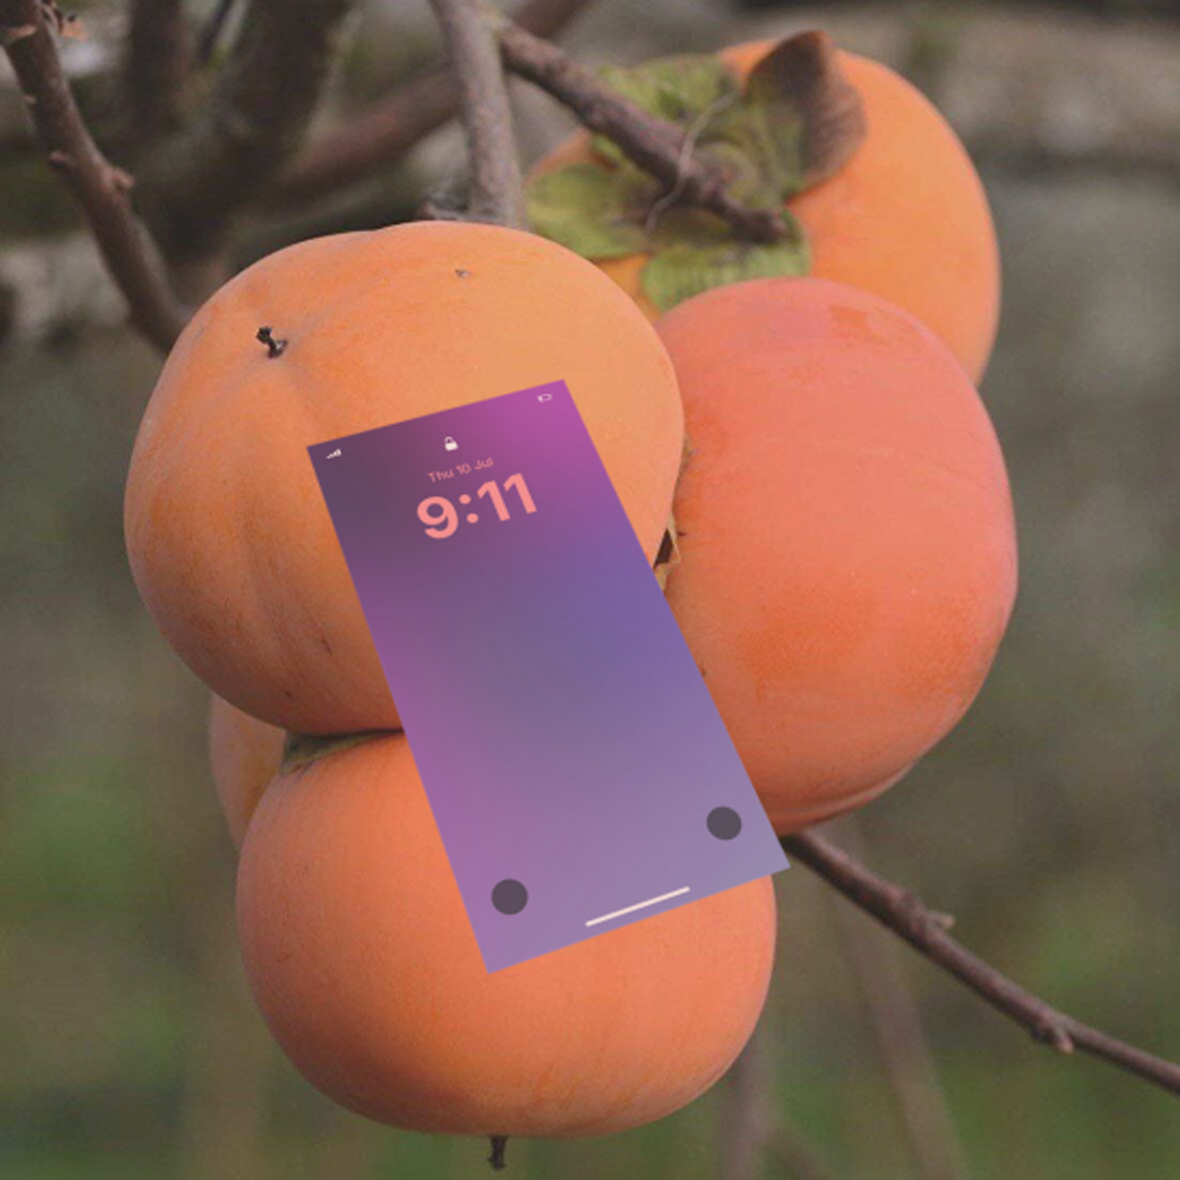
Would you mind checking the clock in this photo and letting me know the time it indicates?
9:11
